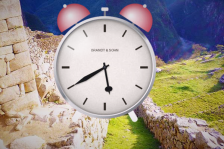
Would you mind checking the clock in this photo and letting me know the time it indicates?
5:40
